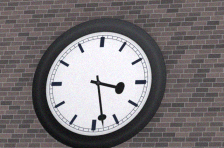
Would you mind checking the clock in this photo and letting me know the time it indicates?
3:28
